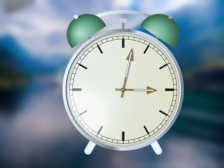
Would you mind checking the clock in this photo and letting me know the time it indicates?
3:02
